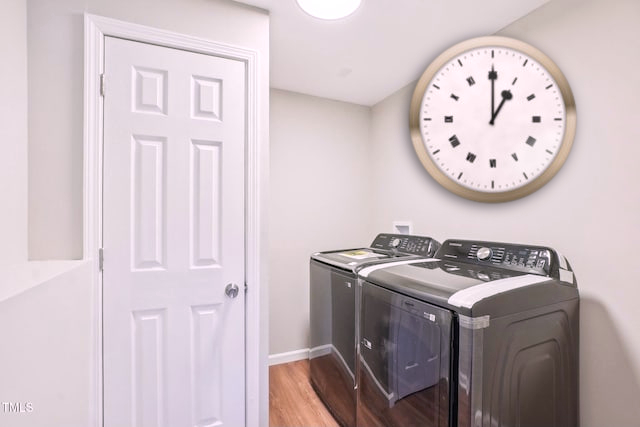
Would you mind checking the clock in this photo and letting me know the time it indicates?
1:00
